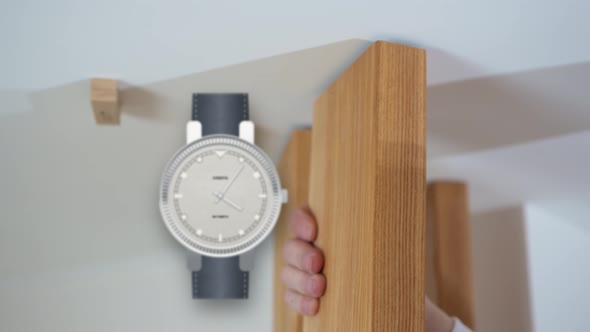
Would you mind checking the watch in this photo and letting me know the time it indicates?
4:06
